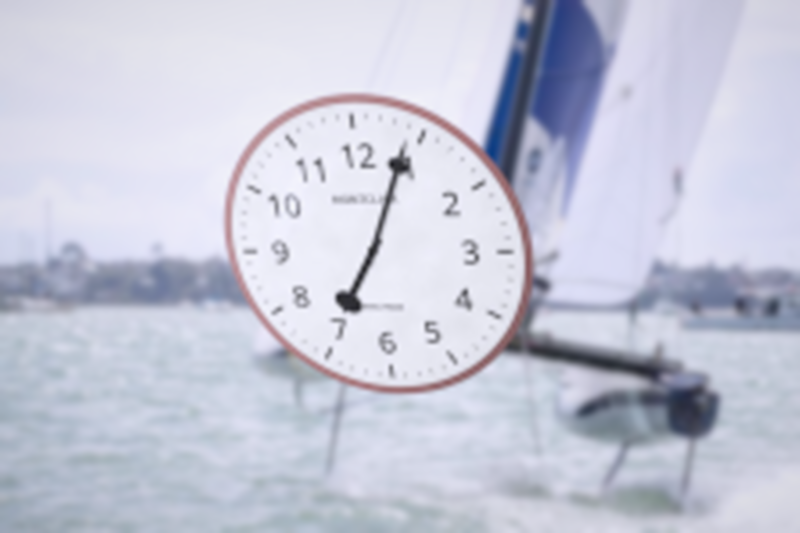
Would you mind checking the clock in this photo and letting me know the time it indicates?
7:04
